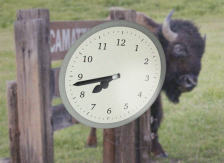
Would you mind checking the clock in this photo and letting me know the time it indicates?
7:43
